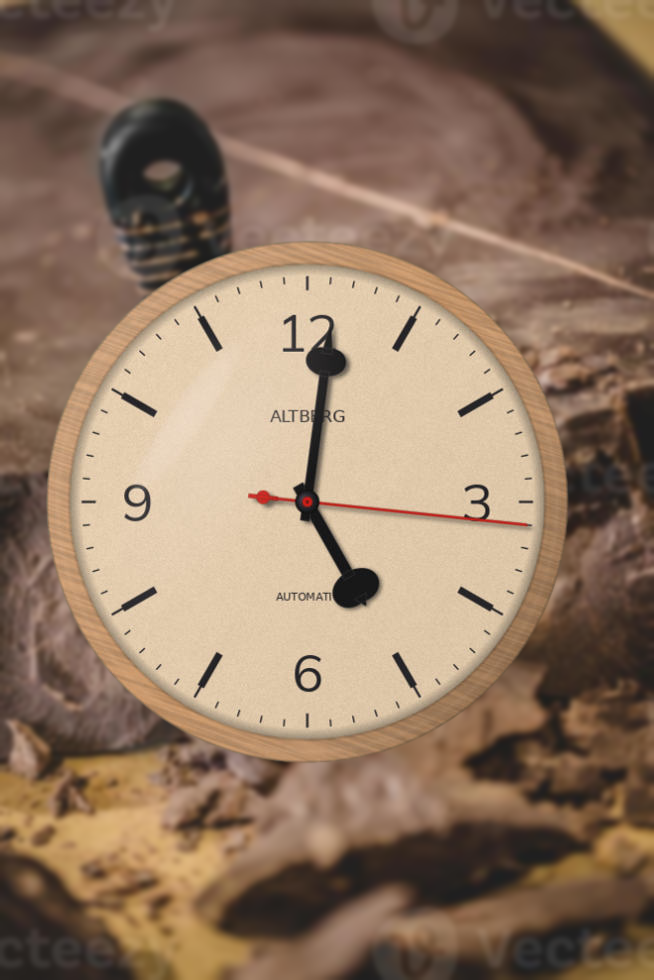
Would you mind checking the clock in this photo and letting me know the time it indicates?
5:01:16
